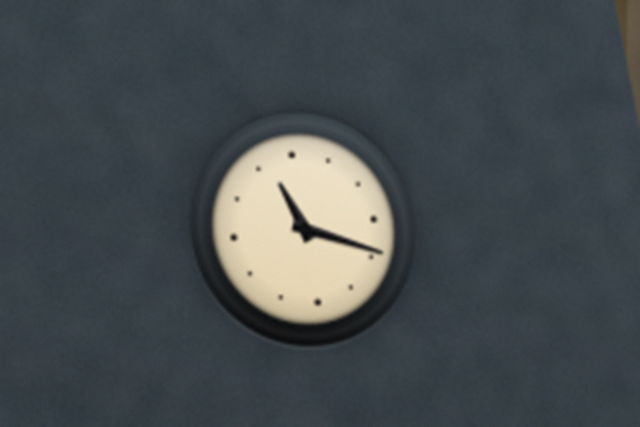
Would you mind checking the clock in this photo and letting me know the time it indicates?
11:19
